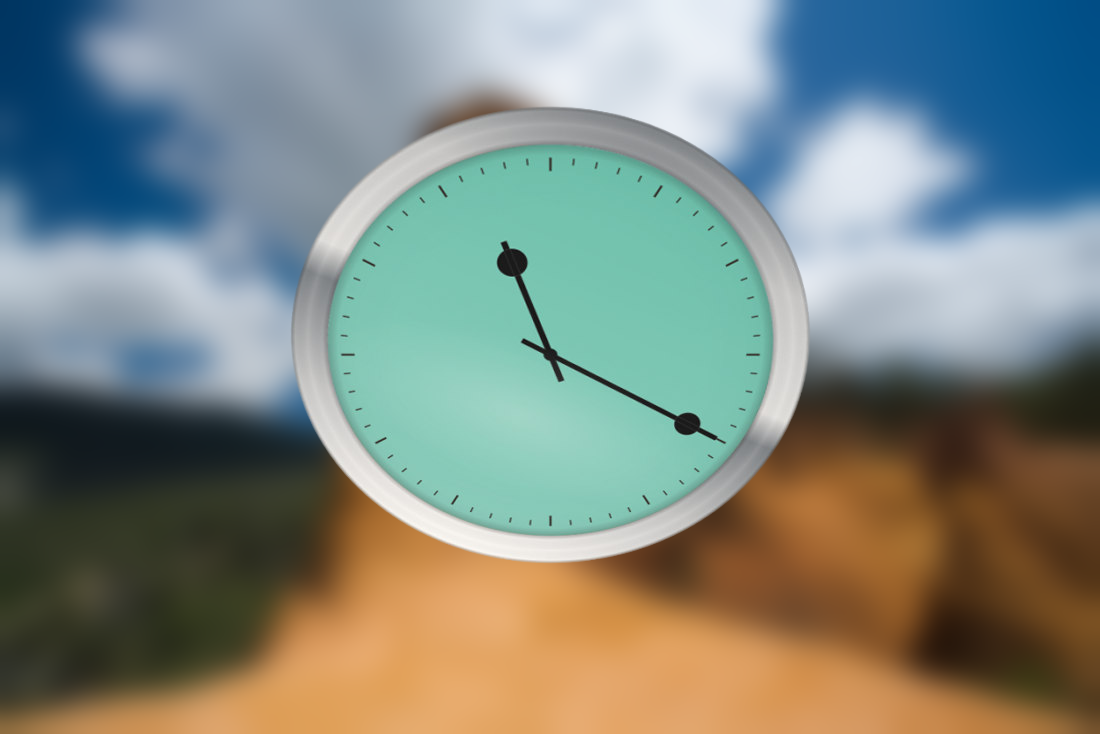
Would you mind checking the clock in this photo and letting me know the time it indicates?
11:20
